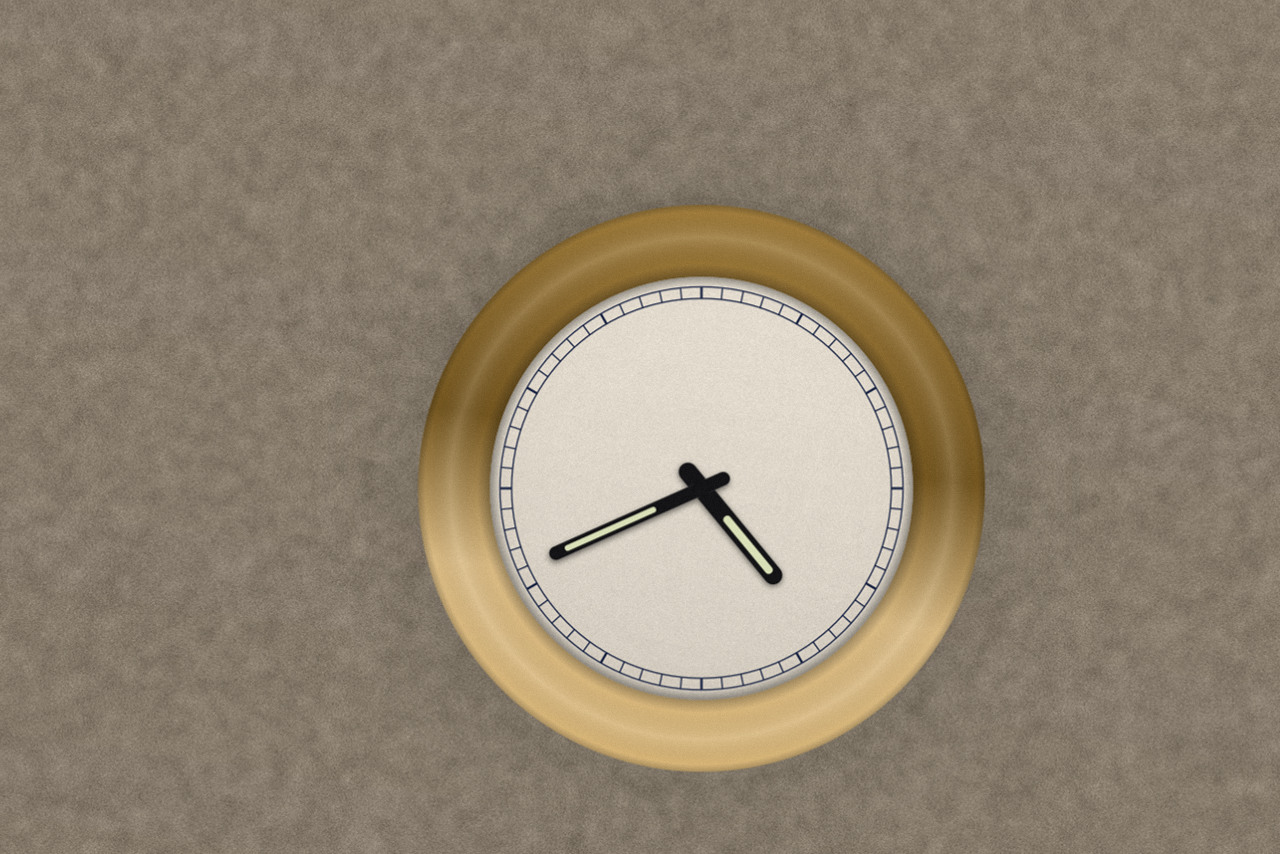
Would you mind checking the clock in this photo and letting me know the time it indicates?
4:41
